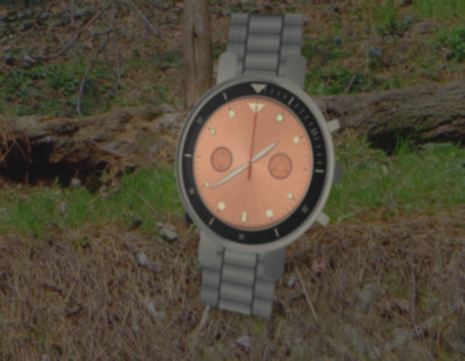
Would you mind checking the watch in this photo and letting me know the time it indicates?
1:39
